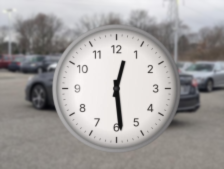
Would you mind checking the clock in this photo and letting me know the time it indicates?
12:29
